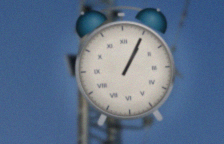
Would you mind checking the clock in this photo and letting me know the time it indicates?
1:05
